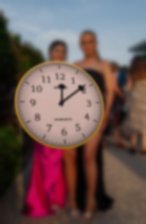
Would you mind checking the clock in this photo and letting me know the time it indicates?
12:09
